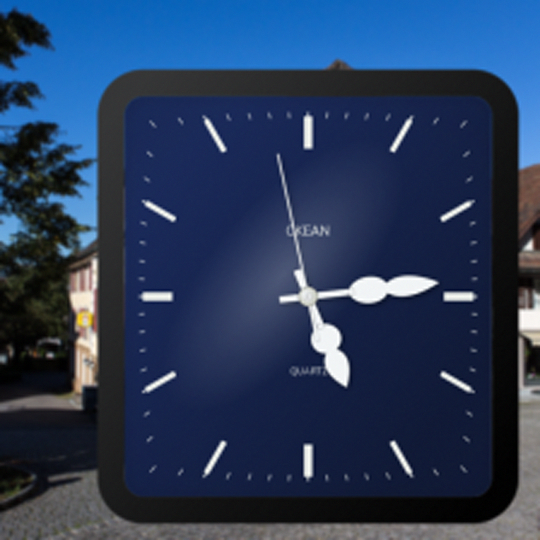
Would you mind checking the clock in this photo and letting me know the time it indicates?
5:13:58
